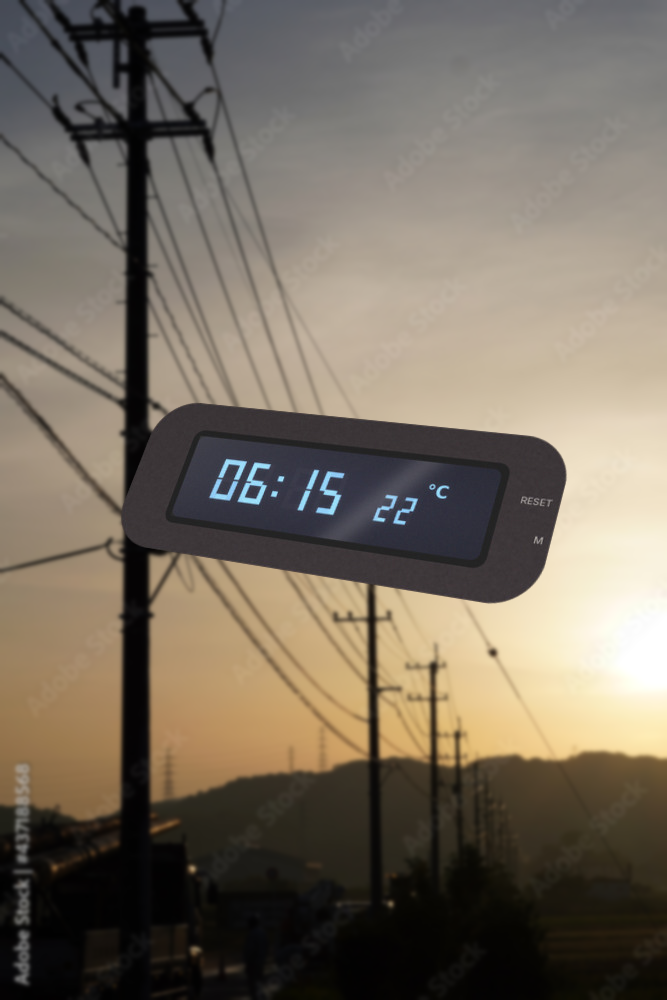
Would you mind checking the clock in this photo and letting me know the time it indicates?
6:15
